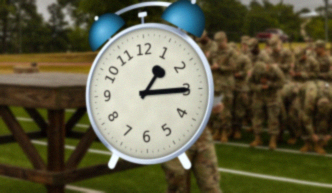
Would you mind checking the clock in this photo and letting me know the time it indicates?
1:15
